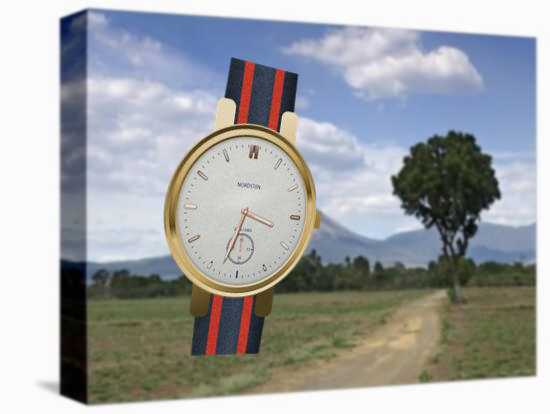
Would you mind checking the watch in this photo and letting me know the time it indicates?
3:33
